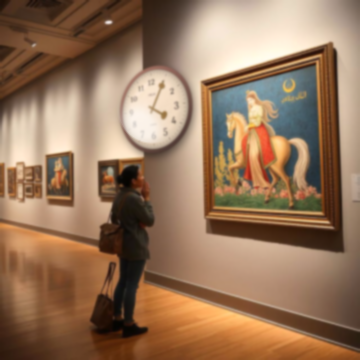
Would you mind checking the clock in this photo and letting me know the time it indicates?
4:05
